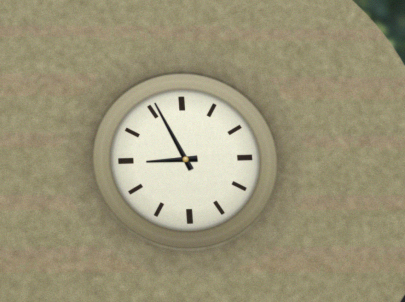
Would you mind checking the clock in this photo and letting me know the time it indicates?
8:56
